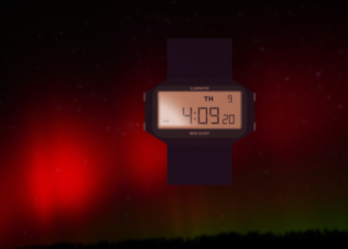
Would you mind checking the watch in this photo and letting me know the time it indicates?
4:09:20
